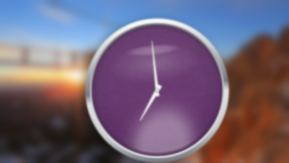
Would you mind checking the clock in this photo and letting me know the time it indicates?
6:59
